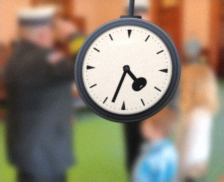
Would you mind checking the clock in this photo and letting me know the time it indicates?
4:33
